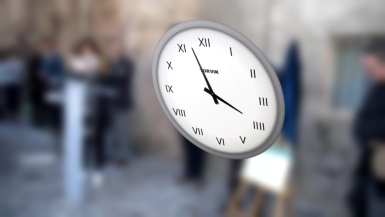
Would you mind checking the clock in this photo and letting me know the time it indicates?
3:57
